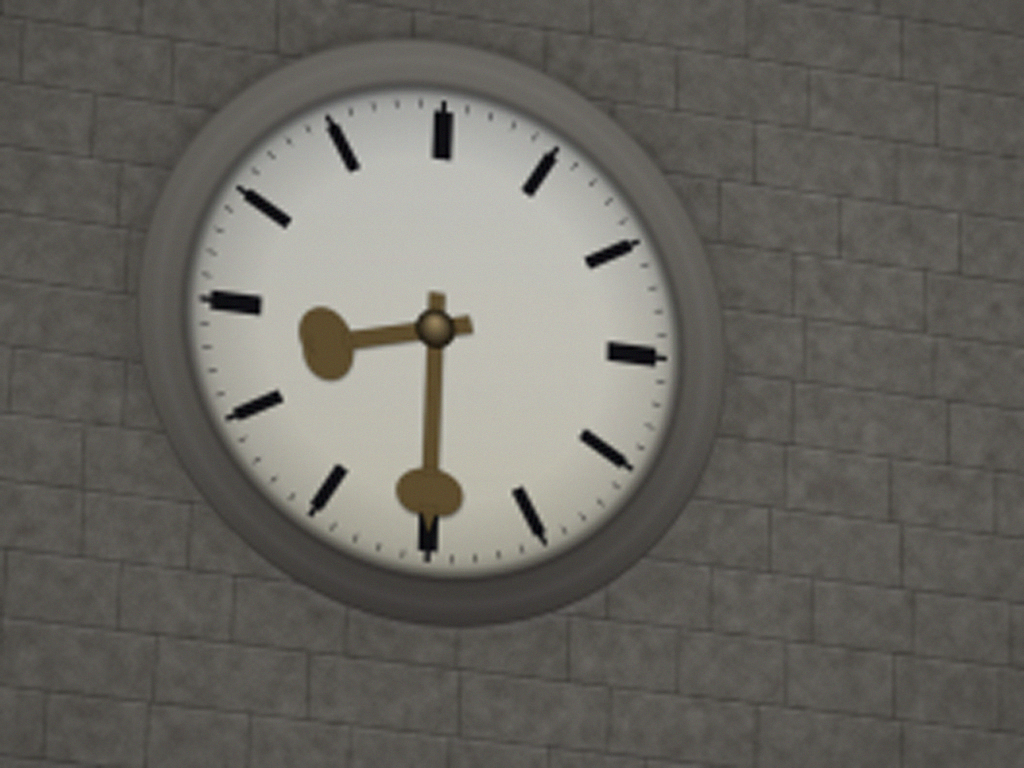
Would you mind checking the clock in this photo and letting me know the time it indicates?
8:30
